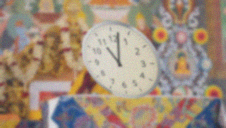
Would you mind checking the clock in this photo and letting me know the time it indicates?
11:02
